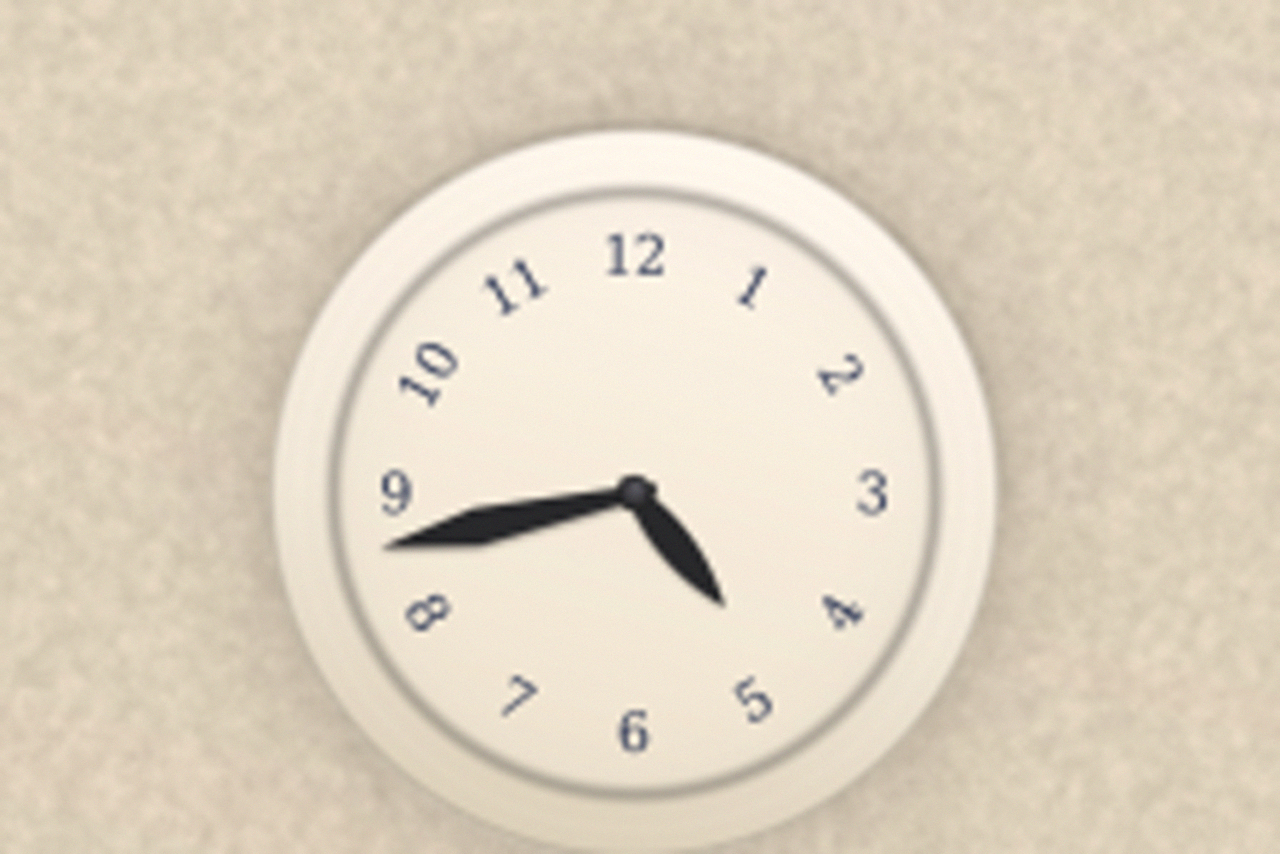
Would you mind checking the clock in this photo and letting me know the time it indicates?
4:43
